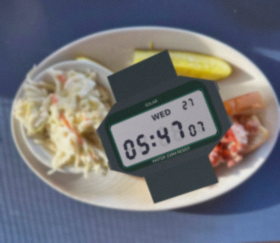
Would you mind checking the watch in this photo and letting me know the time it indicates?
5:47:07
